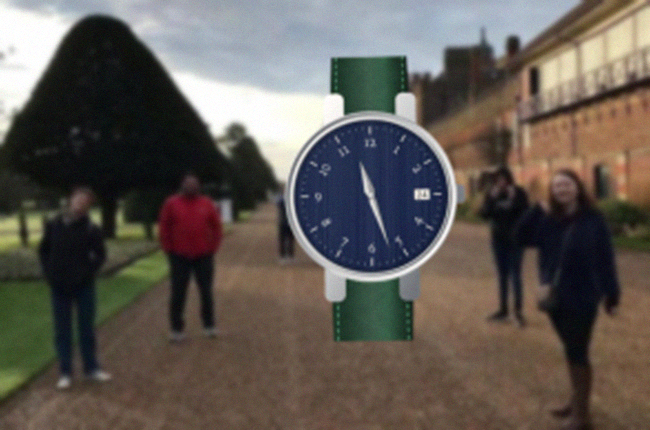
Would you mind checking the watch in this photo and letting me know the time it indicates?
11:27
